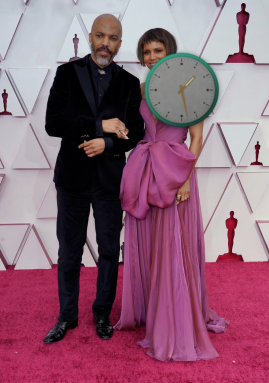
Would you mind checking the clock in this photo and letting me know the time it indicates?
1:28
